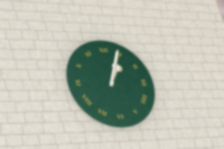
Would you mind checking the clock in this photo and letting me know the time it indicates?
1:04
